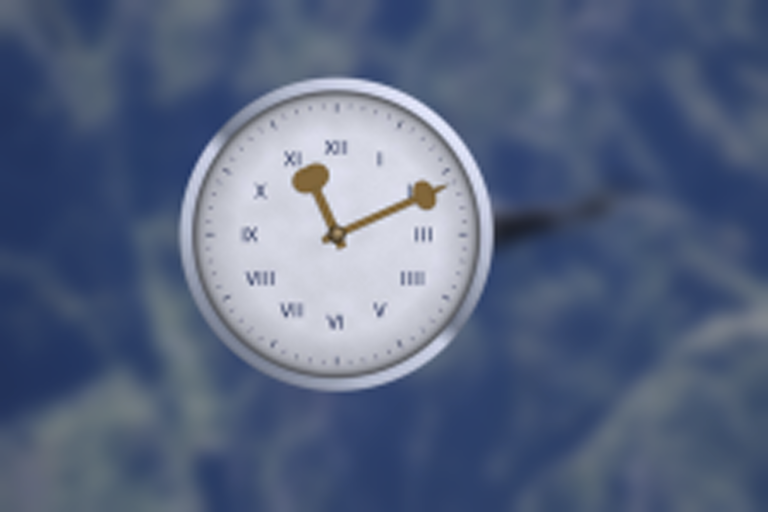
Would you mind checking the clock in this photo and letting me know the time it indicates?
11:11
